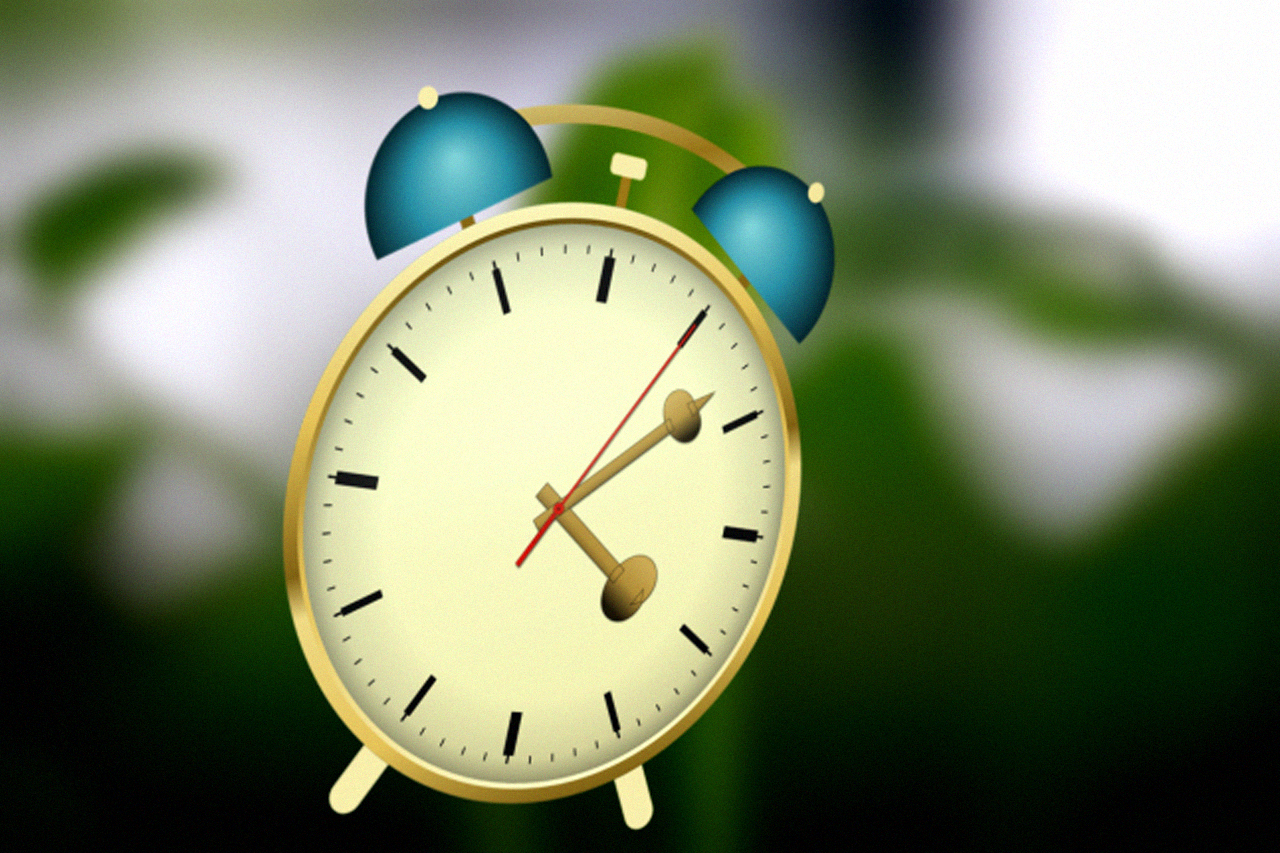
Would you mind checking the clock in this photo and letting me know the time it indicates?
4:08:05
